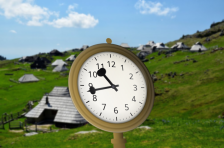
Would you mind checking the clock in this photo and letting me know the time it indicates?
10:43
